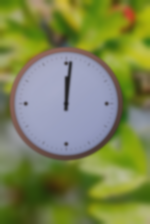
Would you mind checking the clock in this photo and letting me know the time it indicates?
12:01
